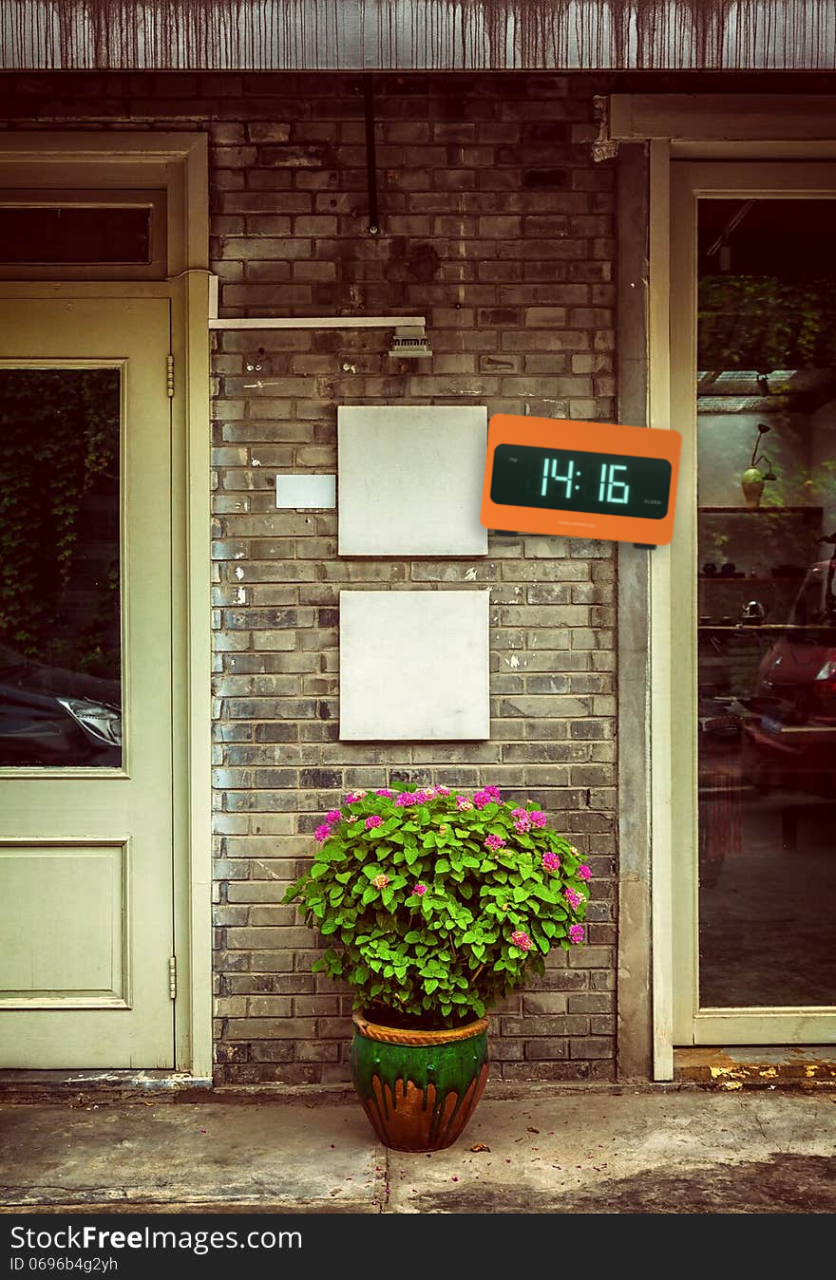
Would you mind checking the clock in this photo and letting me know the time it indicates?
14:16
